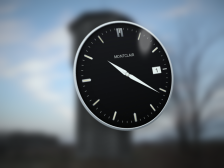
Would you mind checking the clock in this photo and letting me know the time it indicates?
10:21
